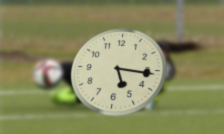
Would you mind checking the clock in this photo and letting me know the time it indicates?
5:16
